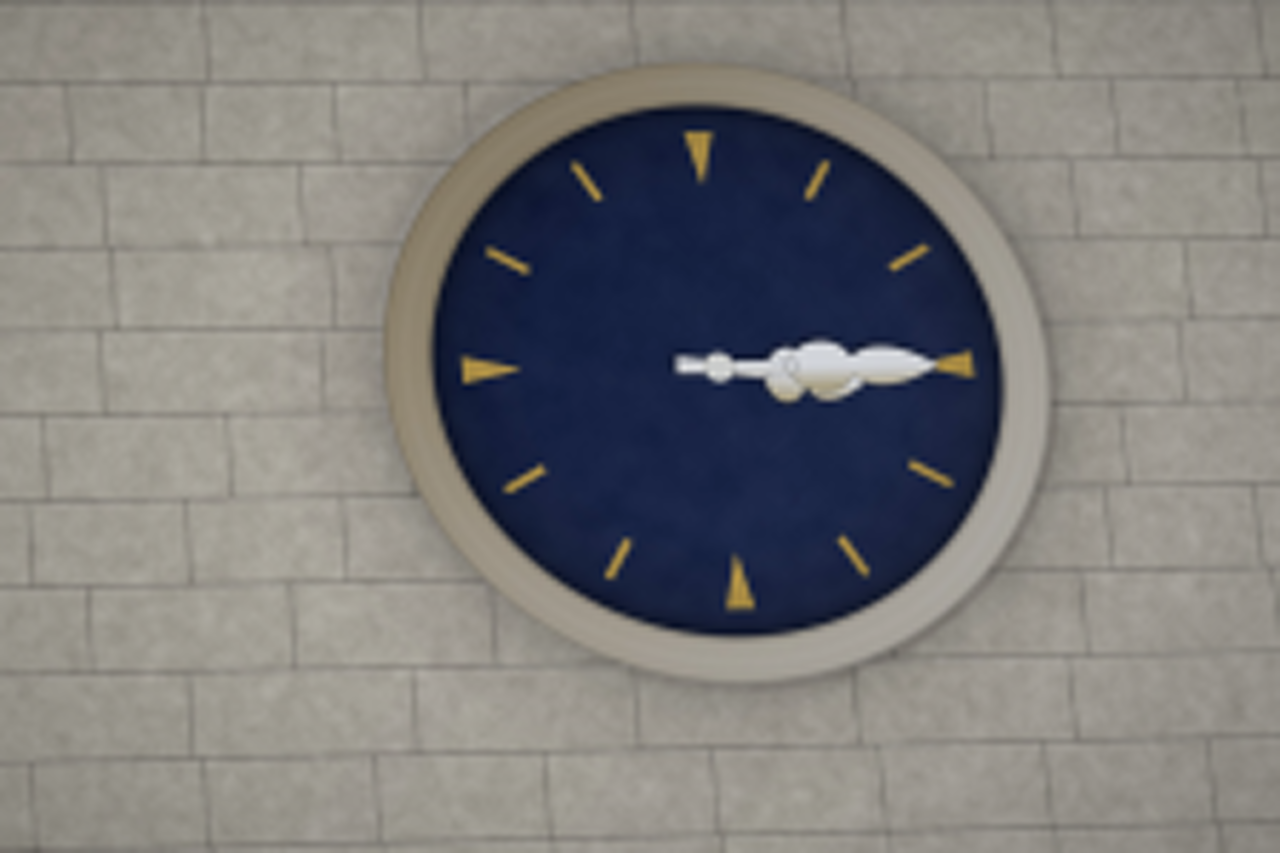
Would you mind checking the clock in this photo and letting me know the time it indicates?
3:15
